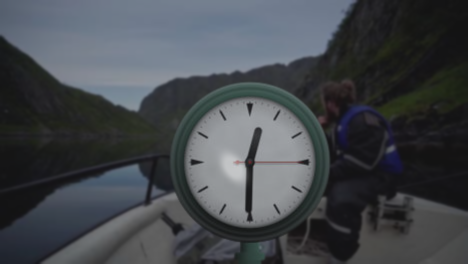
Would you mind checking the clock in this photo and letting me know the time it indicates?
12:30:15
